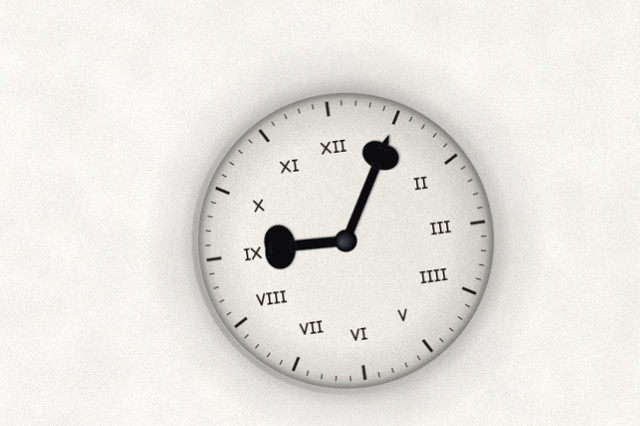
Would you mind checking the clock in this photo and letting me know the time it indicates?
9:05
